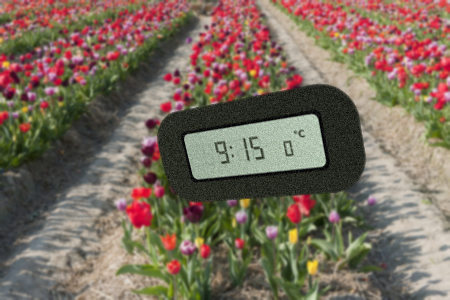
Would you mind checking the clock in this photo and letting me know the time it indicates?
9:15
